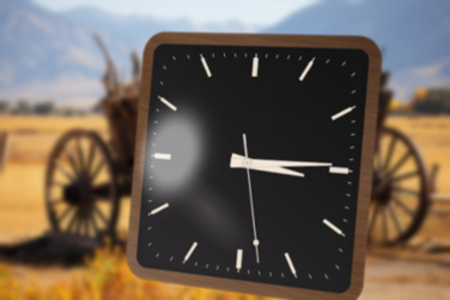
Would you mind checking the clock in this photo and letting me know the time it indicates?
3:14:28
